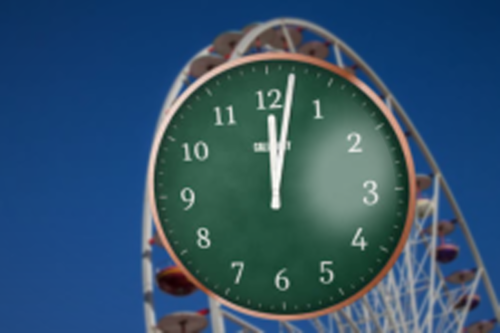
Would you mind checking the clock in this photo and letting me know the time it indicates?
12:02
